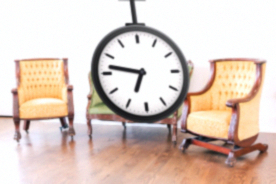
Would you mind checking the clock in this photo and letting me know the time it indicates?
6:47
